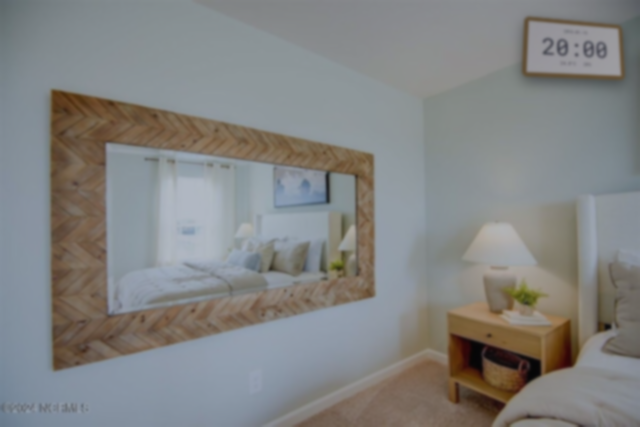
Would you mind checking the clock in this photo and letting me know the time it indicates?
20:00
